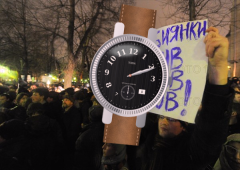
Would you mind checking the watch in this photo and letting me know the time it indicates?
2:11
